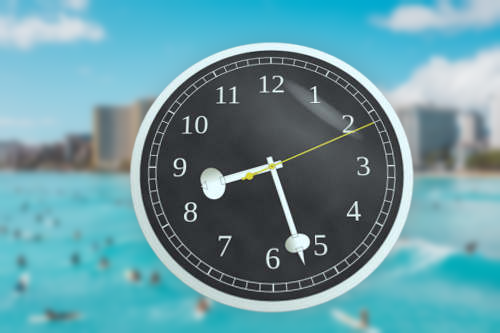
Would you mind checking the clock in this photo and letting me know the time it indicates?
8:27:11
